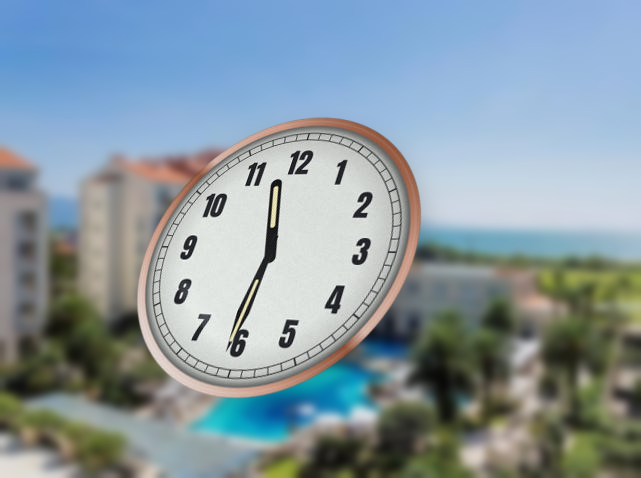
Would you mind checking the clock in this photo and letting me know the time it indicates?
11:31
